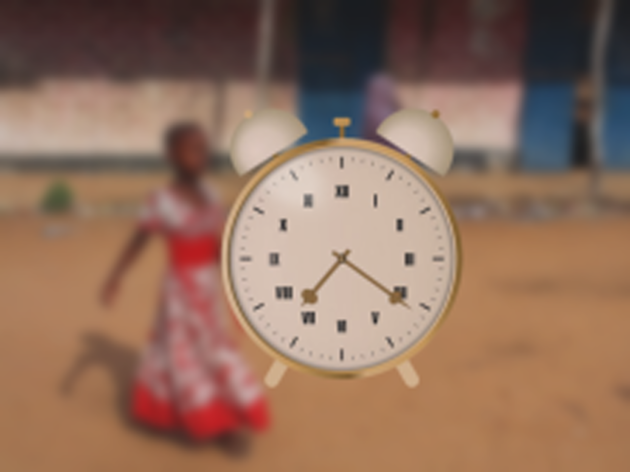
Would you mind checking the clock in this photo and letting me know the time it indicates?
7:21
